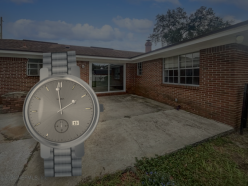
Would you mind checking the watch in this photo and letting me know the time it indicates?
1:59
